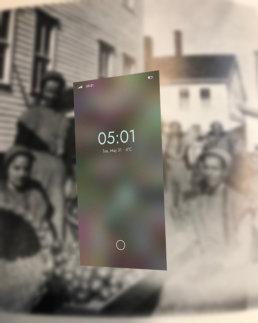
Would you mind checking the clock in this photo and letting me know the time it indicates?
5:01
